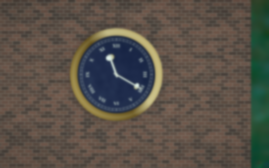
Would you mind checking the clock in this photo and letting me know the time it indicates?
11:20
